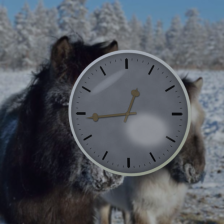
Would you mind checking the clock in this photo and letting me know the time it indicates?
12:44
